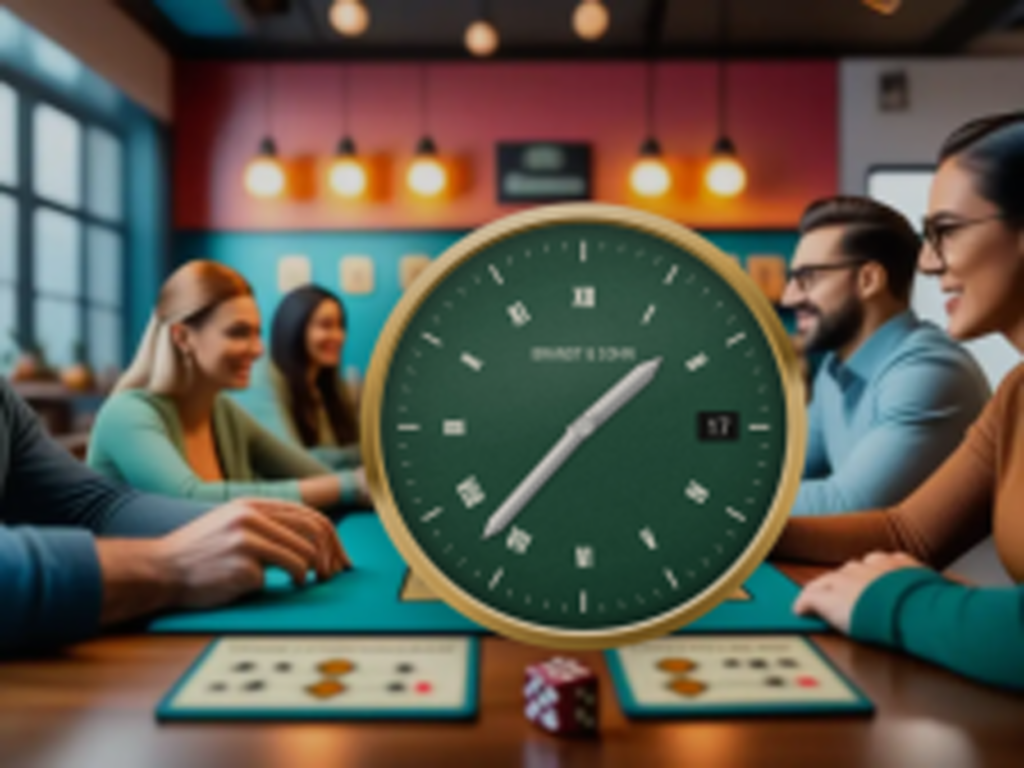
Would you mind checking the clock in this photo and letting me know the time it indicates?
1:37
